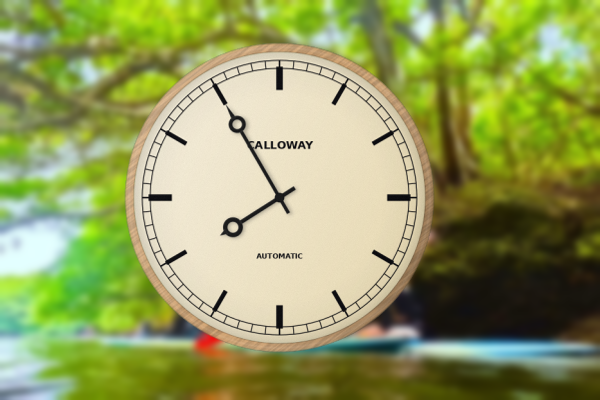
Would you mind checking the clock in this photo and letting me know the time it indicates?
7:55
